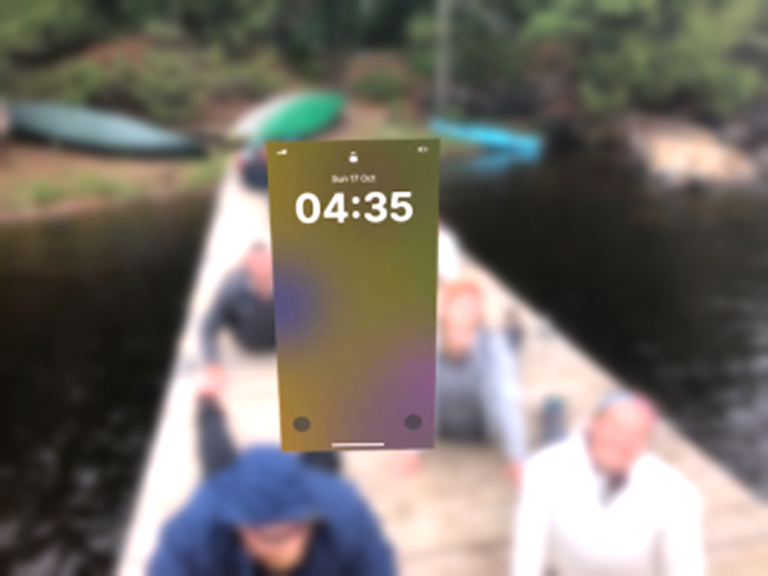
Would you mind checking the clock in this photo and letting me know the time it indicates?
4:35
